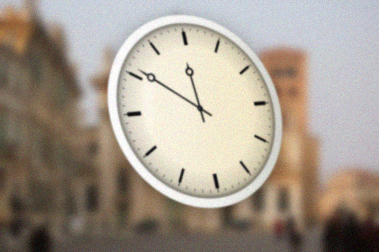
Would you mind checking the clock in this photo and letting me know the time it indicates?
11:51
